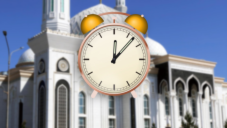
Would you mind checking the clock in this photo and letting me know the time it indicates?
12:07
